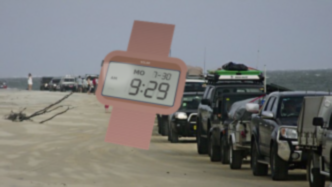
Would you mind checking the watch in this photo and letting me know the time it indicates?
9:29
